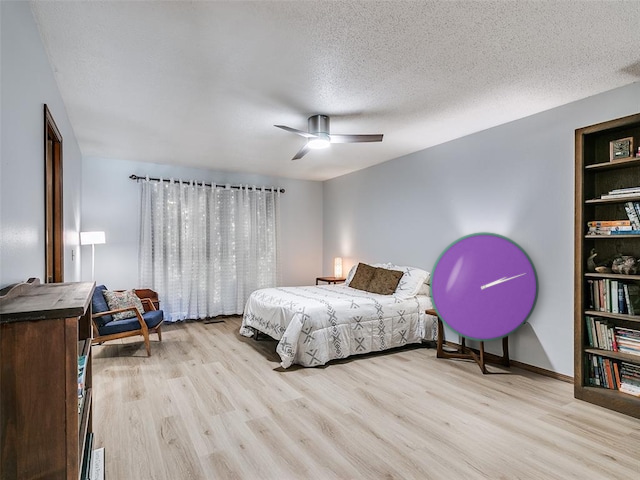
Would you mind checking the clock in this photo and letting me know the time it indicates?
2:12
